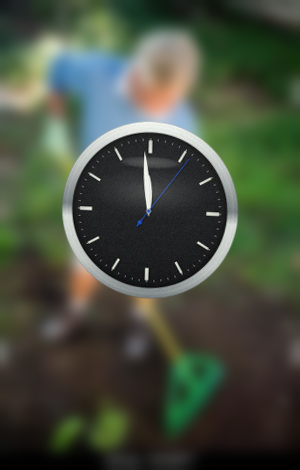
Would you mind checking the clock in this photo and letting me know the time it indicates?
11:59:06
